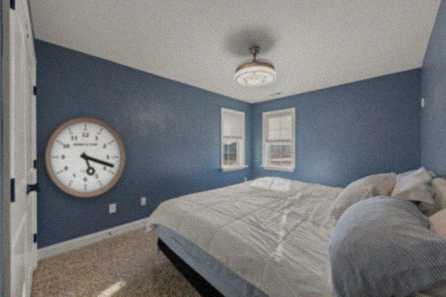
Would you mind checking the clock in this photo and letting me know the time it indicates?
5:18
